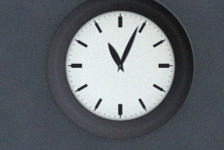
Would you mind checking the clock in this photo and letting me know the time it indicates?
11:04
